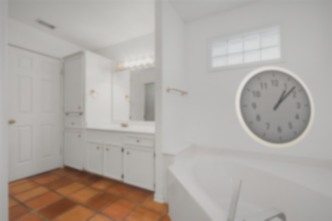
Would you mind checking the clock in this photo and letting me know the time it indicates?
1:08
